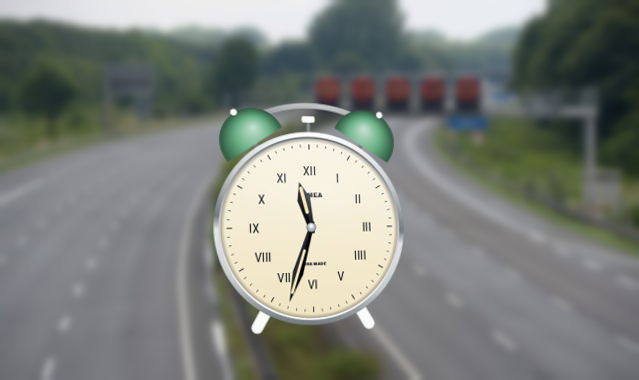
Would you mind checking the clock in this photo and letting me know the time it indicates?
11:33
